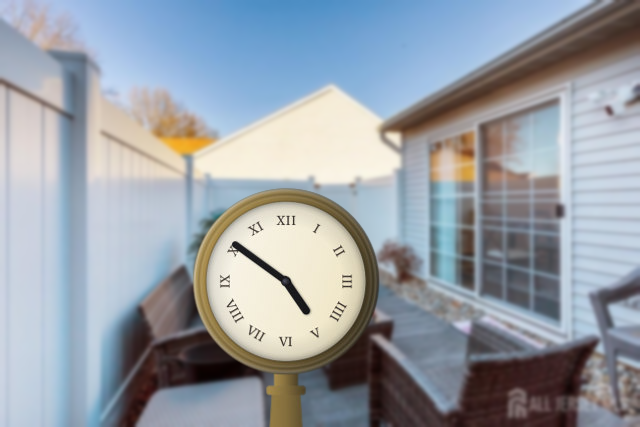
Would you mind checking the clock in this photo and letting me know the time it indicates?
4:51
